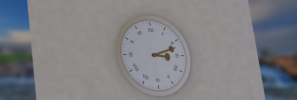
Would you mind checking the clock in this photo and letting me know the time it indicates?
3:12
